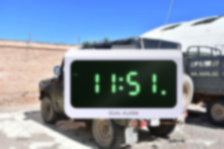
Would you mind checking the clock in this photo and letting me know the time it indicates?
11:51
